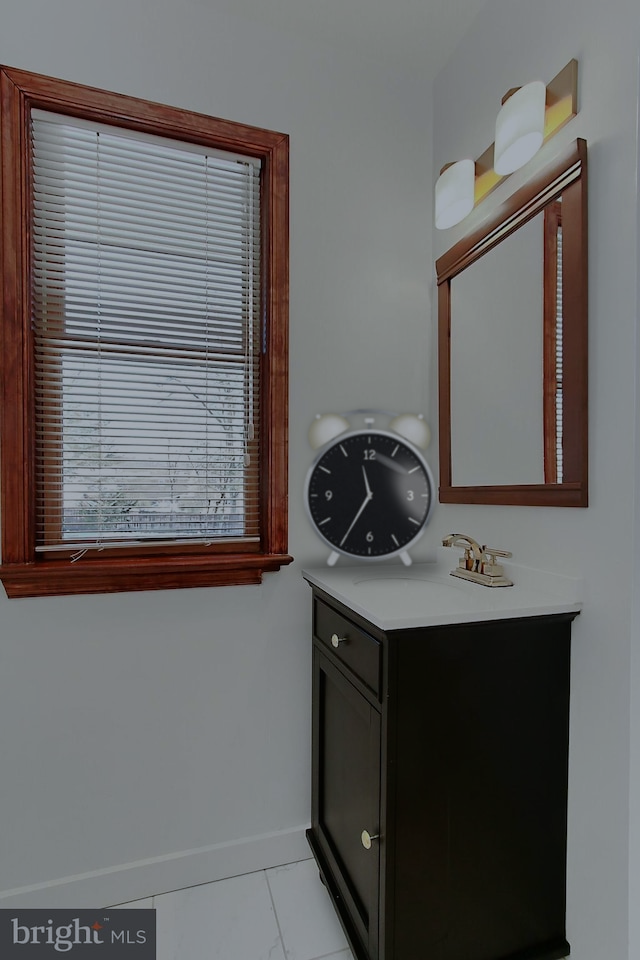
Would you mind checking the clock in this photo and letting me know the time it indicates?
11:35
